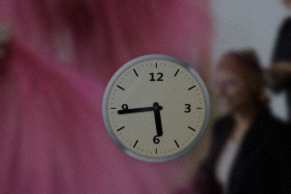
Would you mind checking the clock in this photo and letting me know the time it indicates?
5:44
